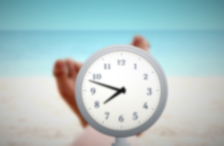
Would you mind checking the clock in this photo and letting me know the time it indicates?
7:48
